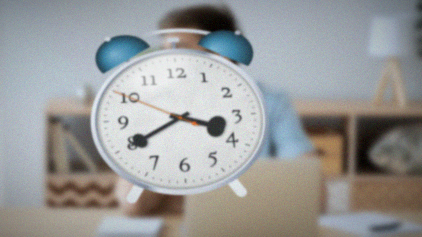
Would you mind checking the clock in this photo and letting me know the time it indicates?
3:39:50
